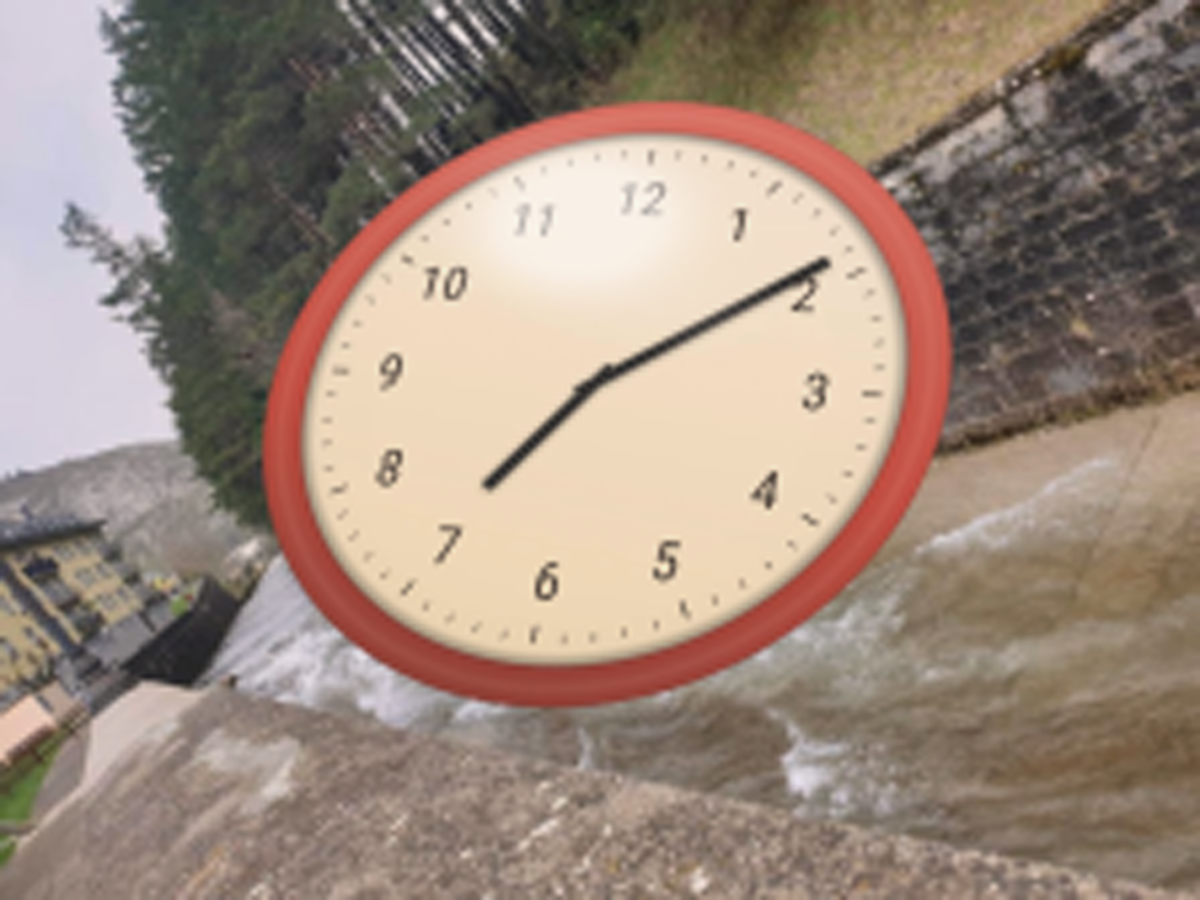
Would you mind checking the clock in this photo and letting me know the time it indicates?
7:09
